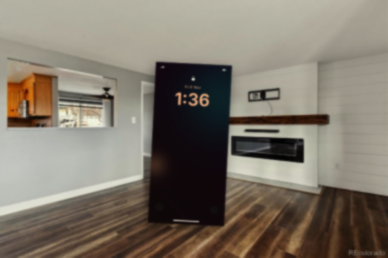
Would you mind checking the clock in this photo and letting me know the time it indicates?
1:36
